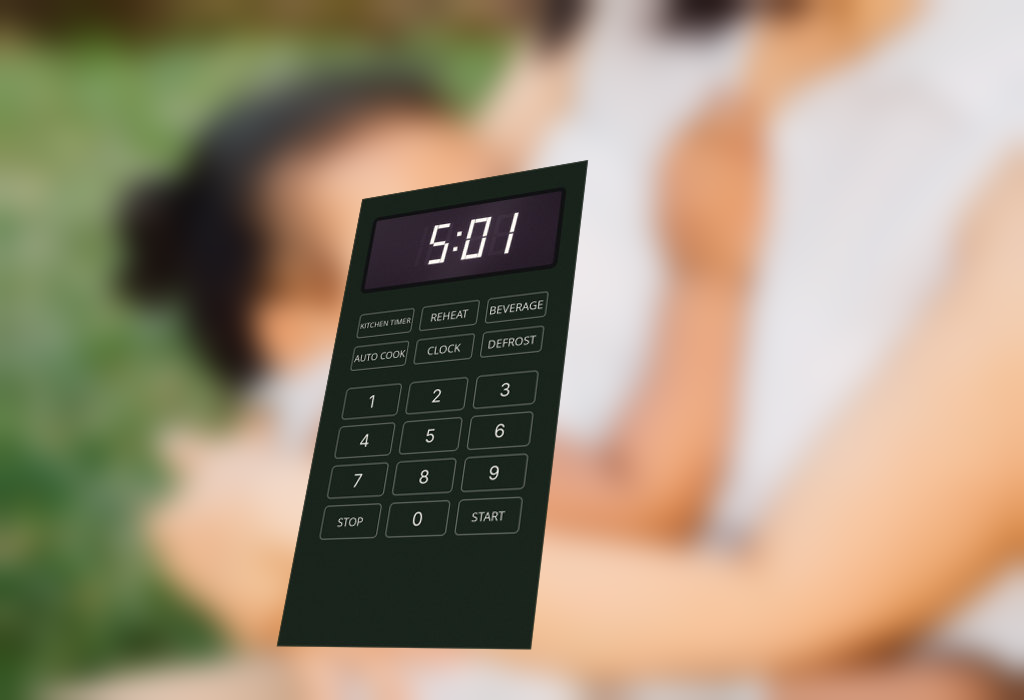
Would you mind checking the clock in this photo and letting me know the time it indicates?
5:01
